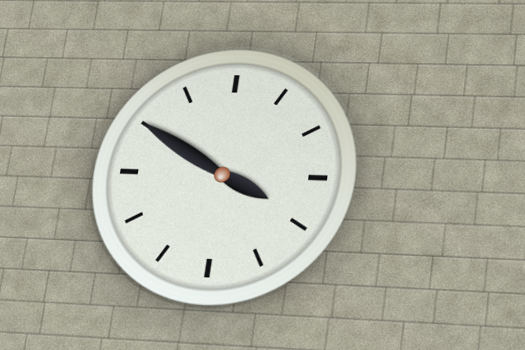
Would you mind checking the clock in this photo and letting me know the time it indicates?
3:50
